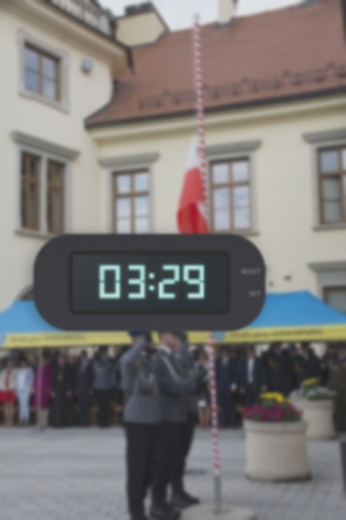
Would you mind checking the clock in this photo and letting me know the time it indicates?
3:29
